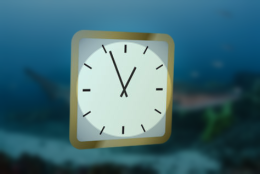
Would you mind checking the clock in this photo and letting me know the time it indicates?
12:56
